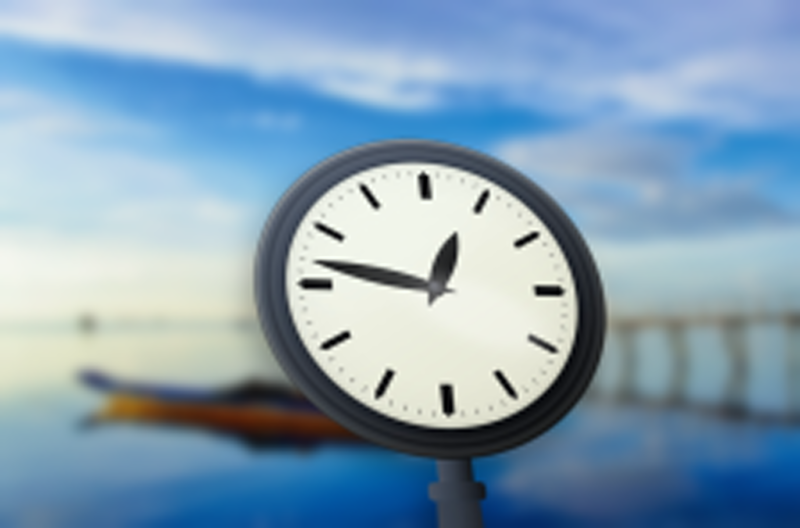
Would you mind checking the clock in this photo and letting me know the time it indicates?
12:47
